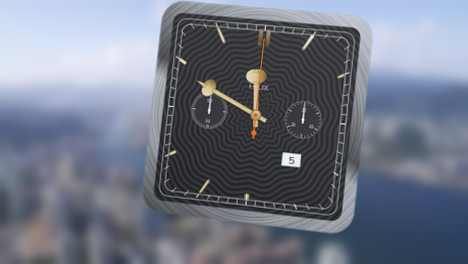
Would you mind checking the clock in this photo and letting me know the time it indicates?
11:49
